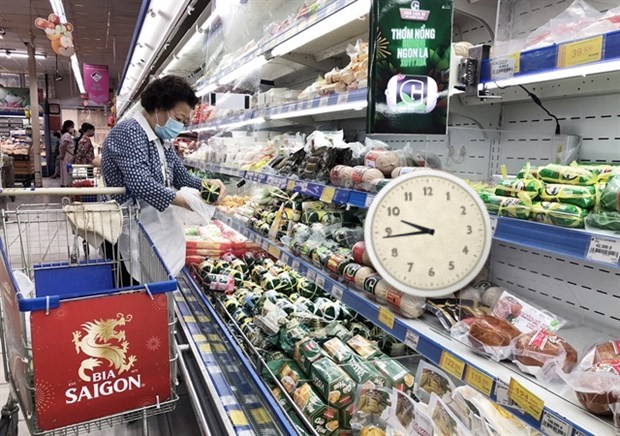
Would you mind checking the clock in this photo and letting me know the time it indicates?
9:44
